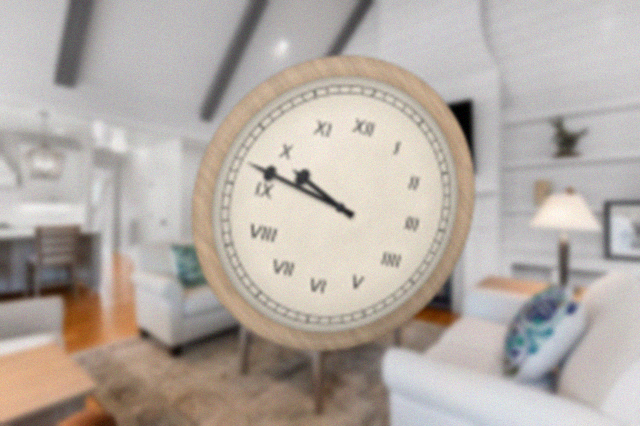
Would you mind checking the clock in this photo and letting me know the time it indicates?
9:47
